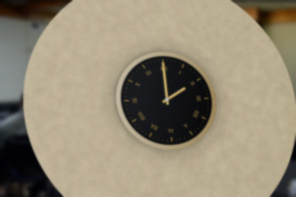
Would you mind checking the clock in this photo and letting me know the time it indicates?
2:00
